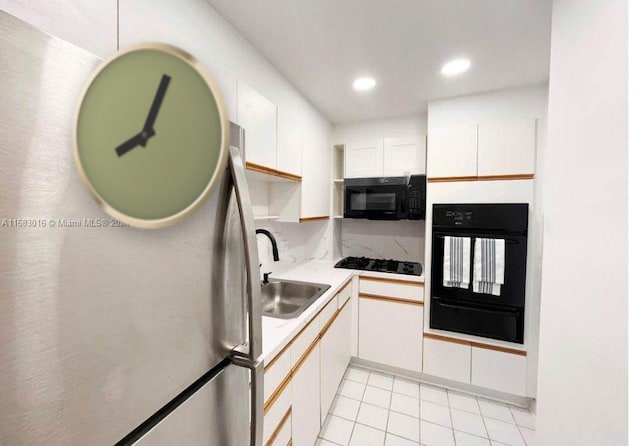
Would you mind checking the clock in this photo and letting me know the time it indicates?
8:04
